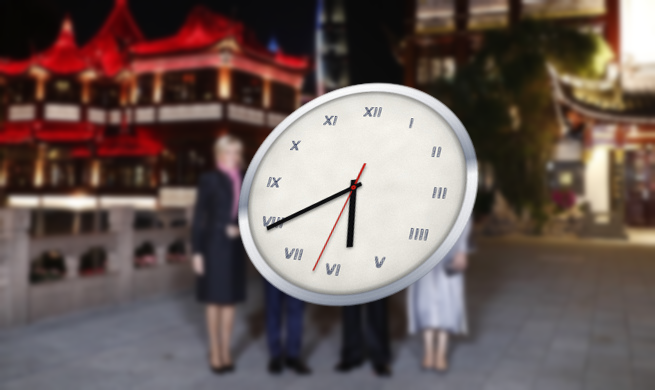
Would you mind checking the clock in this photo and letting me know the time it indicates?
5:39:32
